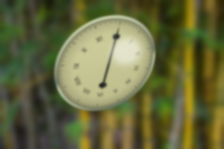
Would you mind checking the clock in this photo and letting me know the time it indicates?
6:00
